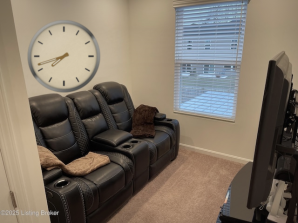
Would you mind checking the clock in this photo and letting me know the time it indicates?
7:42
